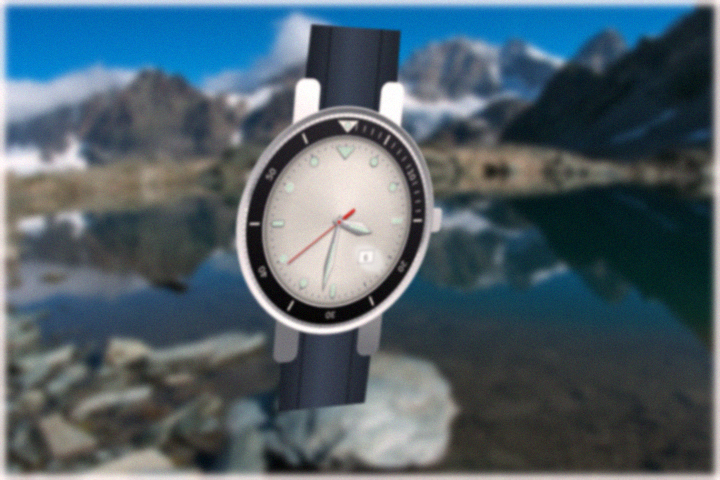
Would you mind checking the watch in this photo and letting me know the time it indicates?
3:31:39
